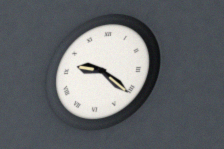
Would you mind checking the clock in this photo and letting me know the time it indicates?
9:21
